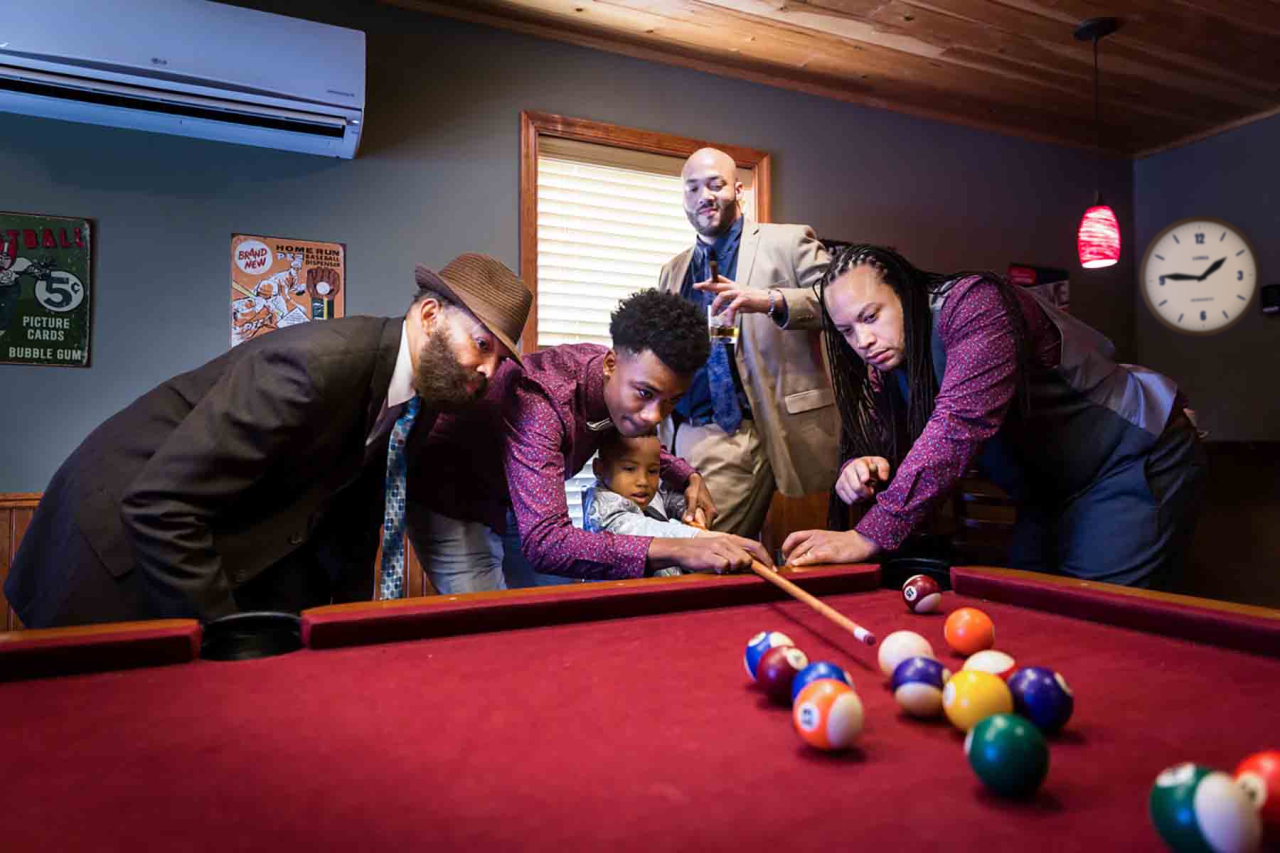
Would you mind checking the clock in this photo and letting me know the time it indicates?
1:46
